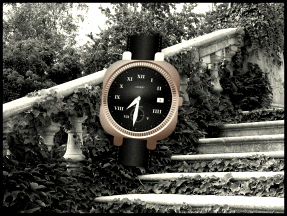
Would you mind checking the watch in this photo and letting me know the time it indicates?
7:31
